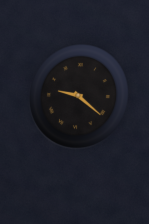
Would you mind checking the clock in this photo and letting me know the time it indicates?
9:21
